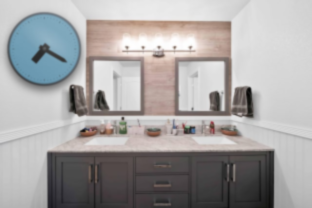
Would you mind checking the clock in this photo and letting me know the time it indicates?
7:20
